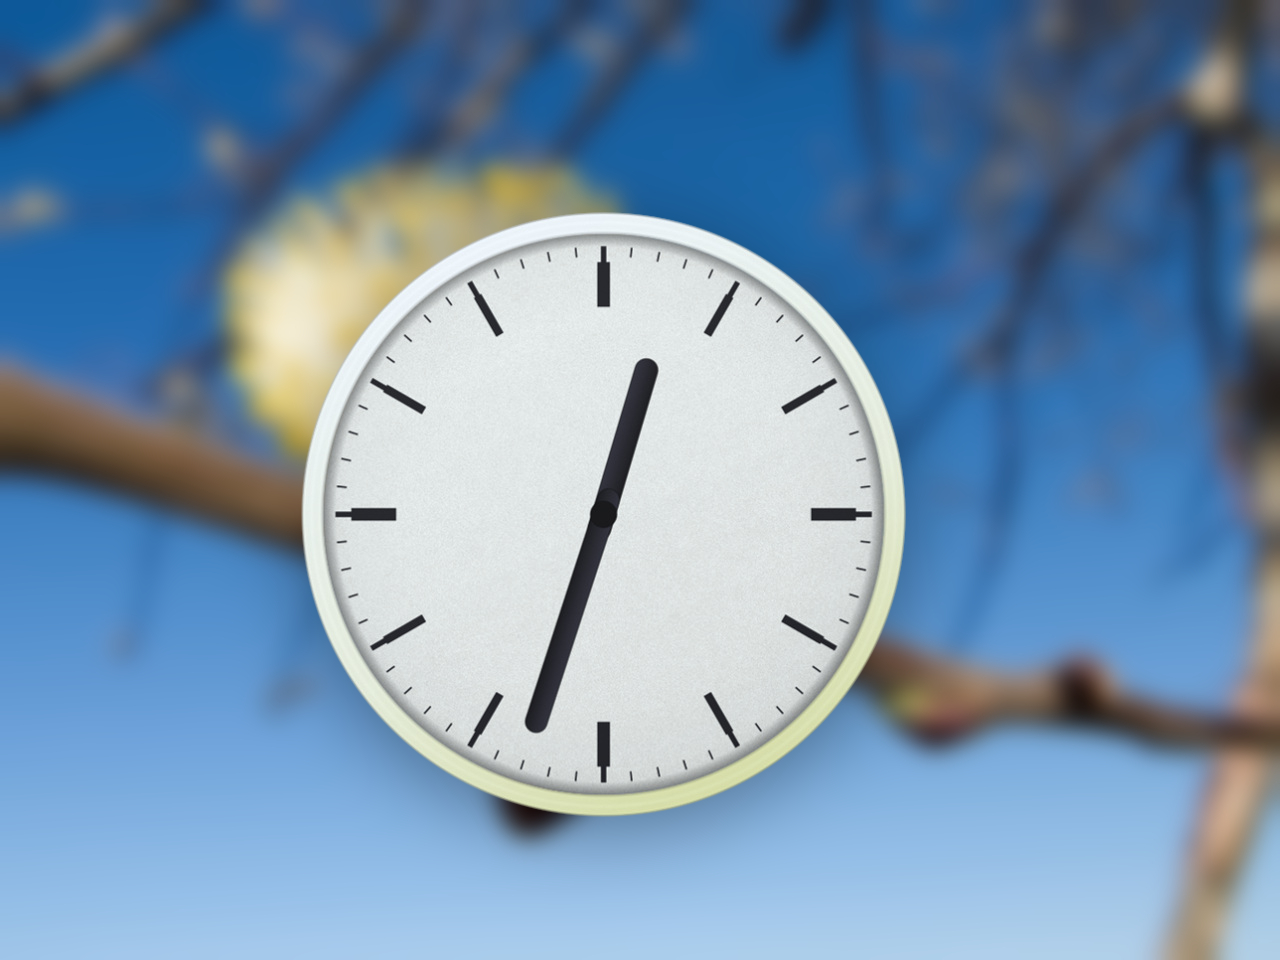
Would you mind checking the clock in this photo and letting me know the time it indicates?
12:33
